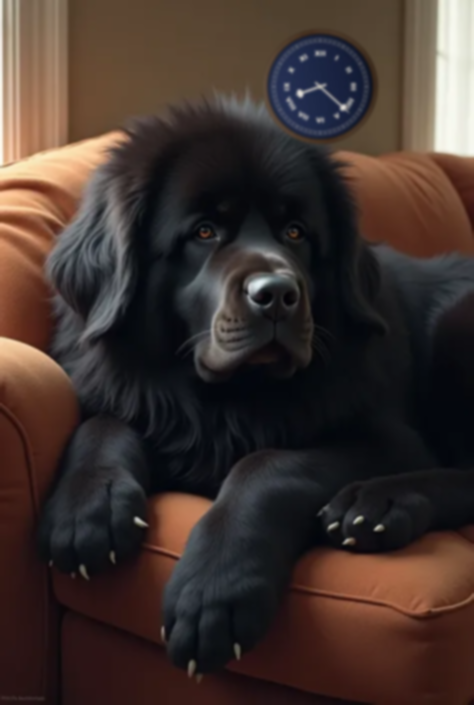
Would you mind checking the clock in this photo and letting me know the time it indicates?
8:22
